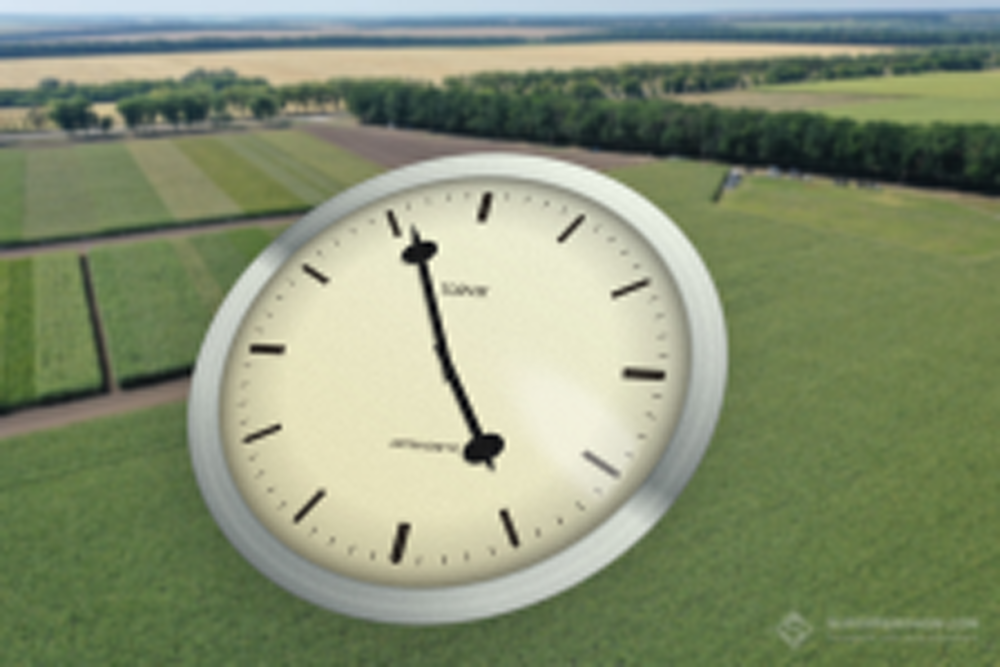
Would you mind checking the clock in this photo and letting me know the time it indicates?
4:56
